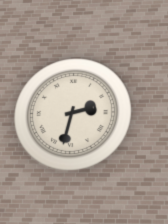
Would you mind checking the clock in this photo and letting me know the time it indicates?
2:32
